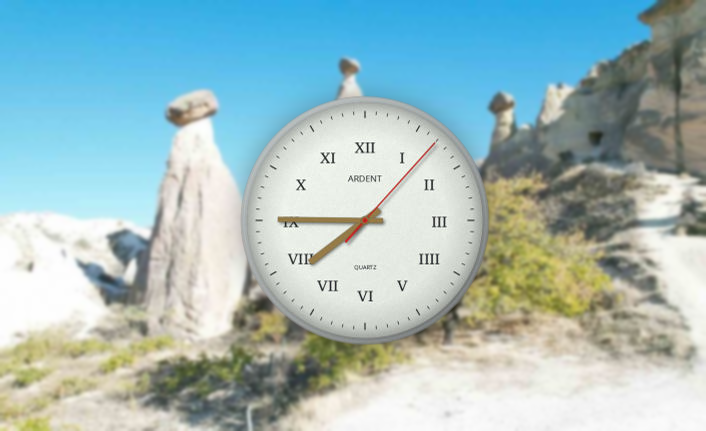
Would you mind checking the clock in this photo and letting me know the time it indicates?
7:45:07
